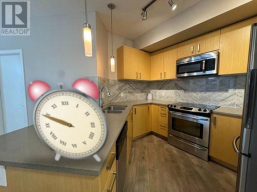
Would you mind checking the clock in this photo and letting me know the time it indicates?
9:49
